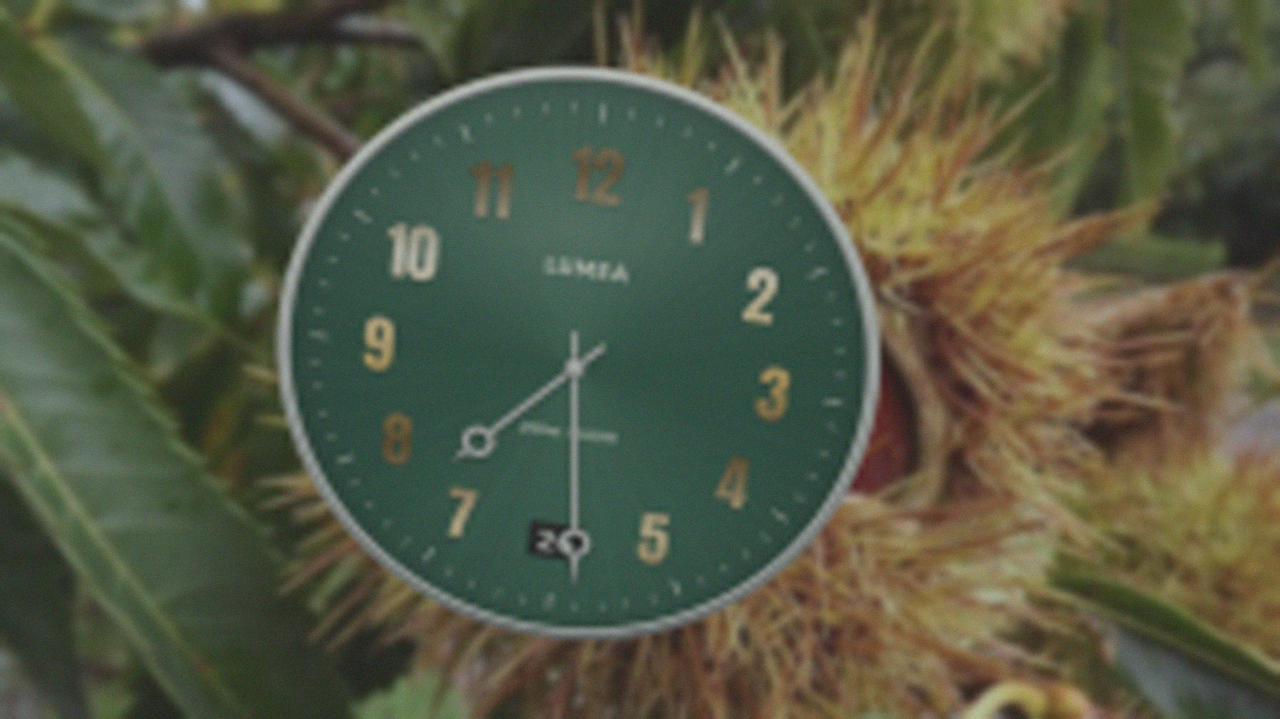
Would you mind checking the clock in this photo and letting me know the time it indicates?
7:29
